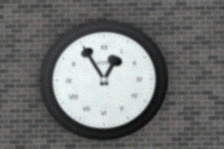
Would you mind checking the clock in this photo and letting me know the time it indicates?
12:55
